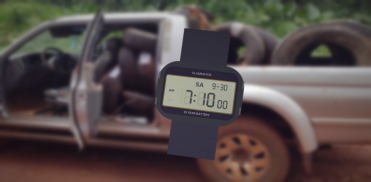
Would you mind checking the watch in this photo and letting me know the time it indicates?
7:10:00
